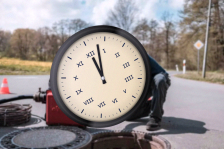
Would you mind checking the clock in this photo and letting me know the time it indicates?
12:03
